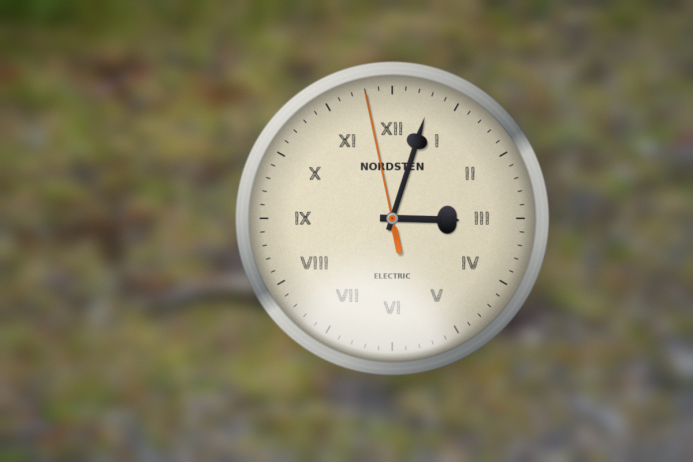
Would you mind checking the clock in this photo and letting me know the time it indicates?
3:02:58
